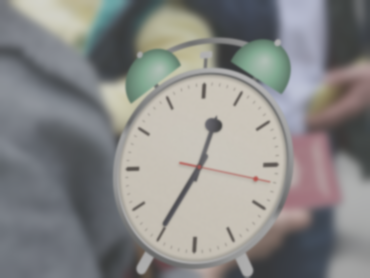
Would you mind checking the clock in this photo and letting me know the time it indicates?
12:35:17
